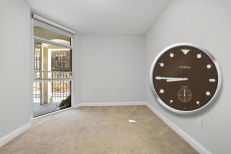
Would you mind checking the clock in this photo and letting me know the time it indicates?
8:45
